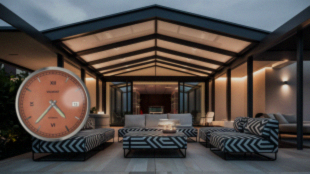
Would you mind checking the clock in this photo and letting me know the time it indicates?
4:37
